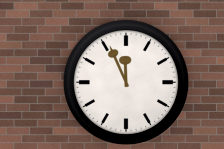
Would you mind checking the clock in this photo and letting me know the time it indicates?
11:56
